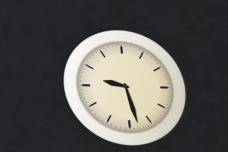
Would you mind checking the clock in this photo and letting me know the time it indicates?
9:28
